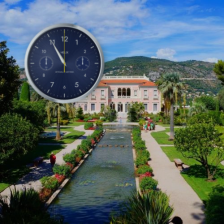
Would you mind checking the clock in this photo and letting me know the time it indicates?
10:55
